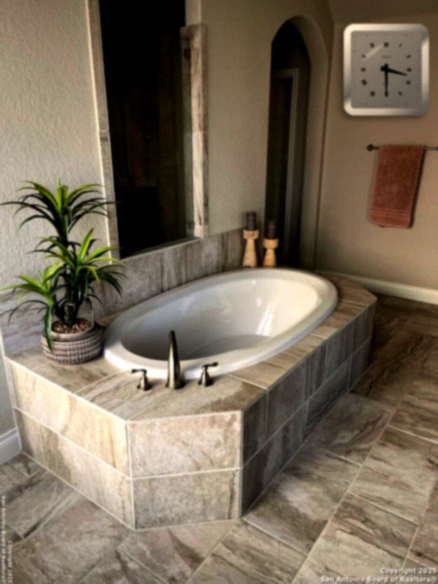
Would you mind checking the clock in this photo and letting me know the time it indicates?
3:30
